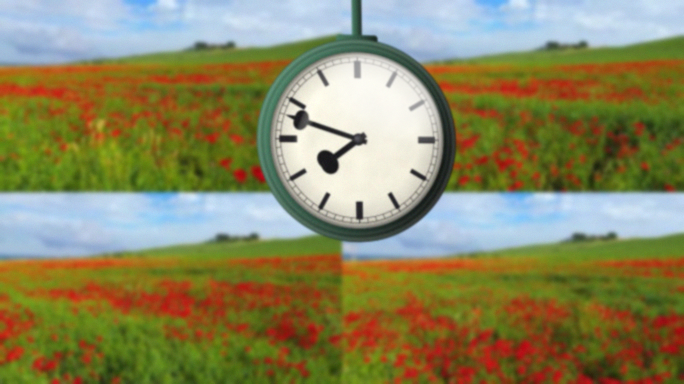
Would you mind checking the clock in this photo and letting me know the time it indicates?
7:48
